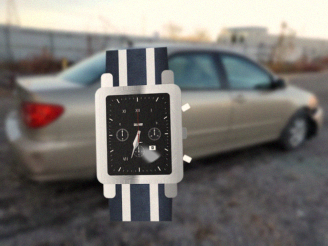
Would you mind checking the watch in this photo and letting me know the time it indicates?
6:33
